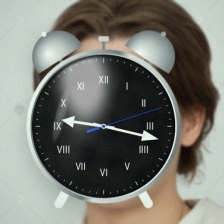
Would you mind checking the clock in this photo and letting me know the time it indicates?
9:17:12
